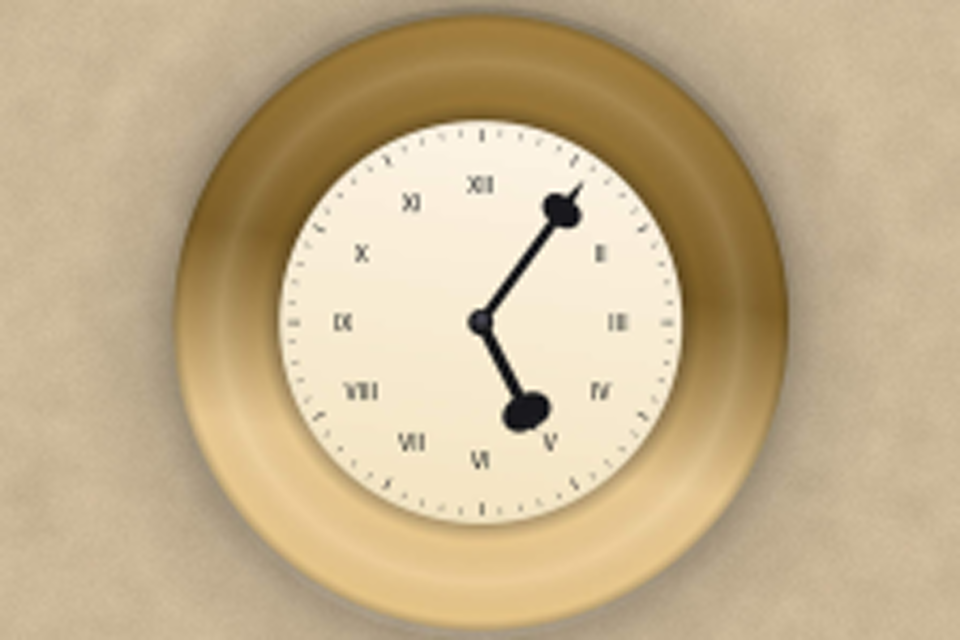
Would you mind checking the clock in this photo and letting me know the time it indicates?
5:06
